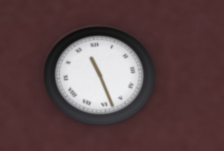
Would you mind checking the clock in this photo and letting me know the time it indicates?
11:28
